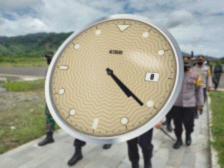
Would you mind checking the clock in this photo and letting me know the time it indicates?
4:21
